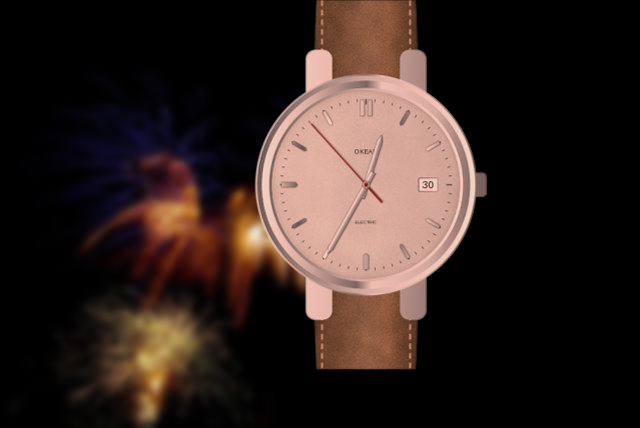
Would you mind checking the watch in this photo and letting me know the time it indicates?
12:34:53
